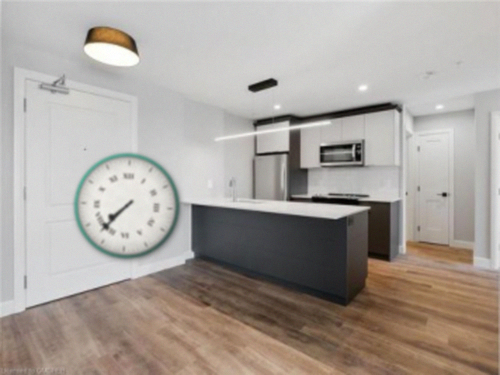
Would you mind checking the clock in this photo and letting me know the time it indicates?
7:37
